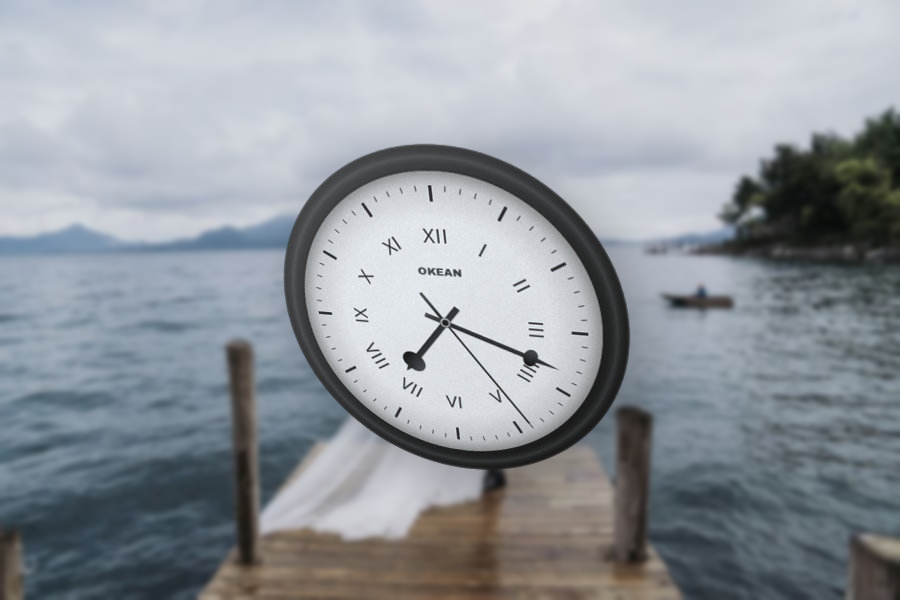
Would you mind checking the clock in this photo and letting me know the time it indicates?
7:18:24
